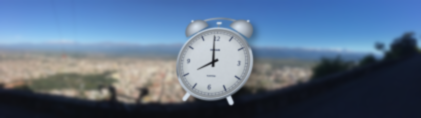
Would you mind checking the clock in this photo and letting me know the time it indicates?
7:59
